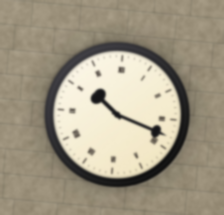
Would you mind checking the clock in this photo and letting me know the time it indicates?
10:18
